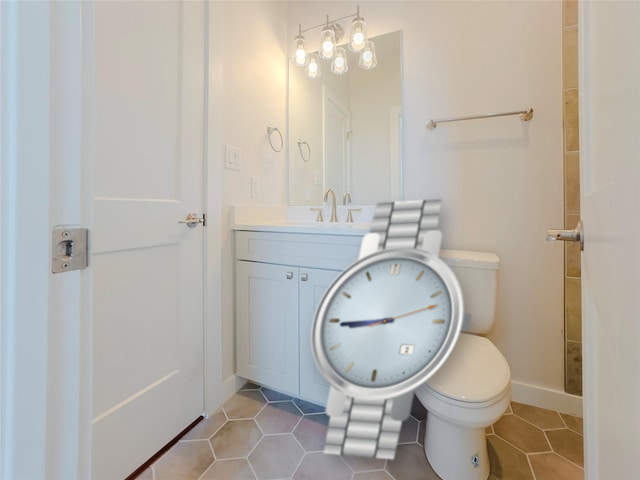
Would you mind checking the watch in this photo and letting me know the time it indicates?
8:44:12
